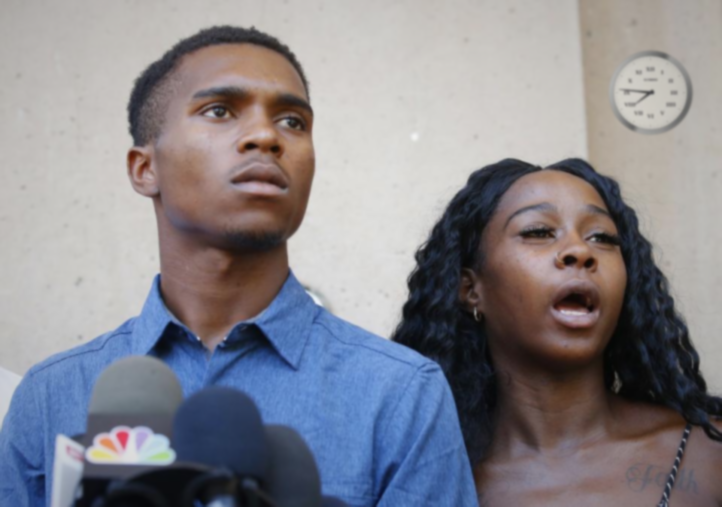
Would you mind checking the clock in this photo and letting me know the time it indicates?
7:46
